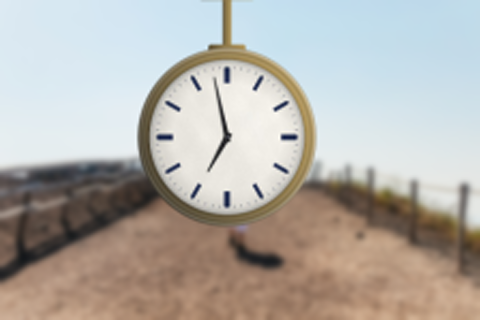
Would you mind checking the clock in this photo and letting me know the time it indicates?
6:58
